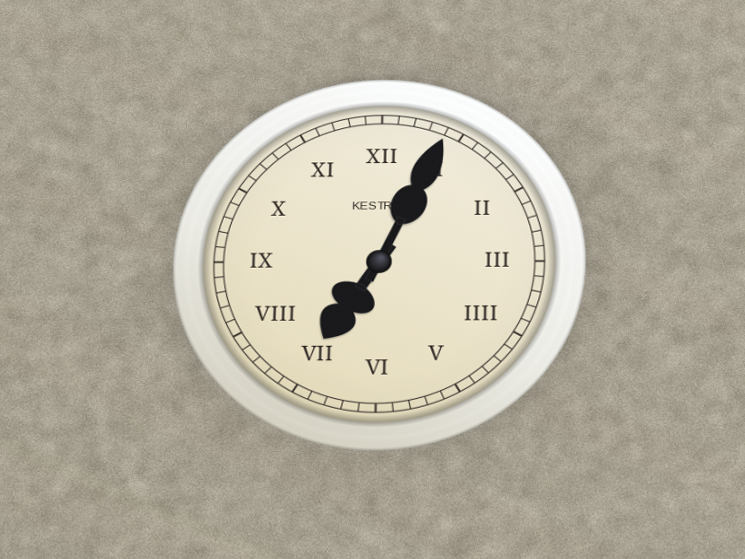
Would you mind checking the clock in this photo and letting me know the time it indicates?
7:04
